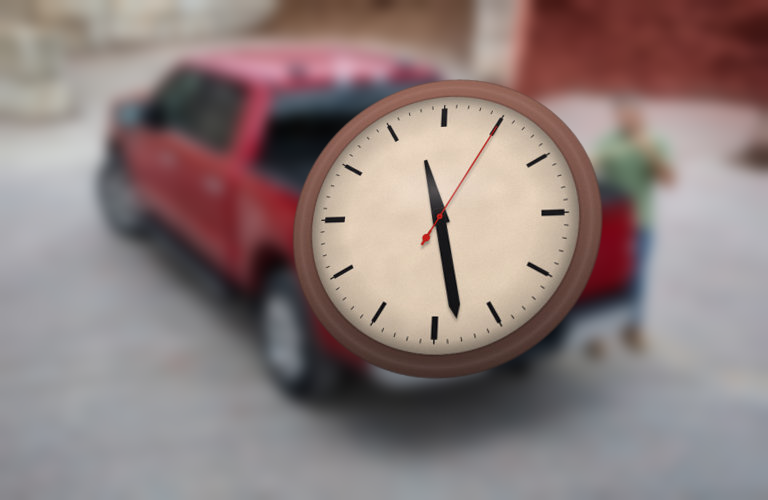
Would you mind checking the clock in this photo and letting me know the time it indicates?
11:28:05
